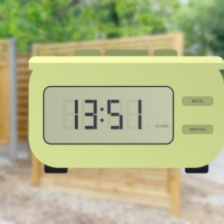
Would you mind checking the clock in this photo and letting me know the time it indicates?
13:51
